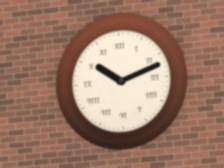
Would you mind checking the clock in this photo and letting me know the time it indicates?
10:12
